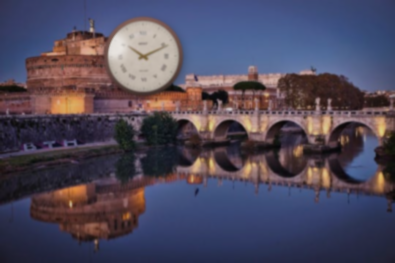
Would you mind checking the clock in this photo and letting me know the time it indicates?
10:11
